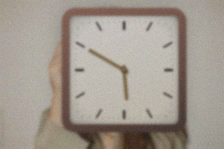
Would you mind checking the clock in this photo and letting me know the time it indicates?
5:50
